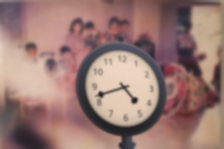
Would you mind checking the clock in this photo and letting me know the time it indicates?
4:42
